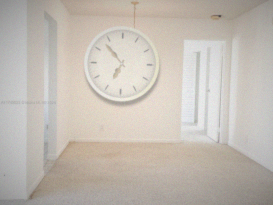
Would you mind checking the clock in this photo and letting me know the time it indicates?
6:53
